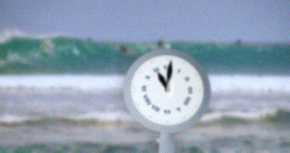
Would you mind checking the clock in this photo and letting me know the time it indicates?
11:01
